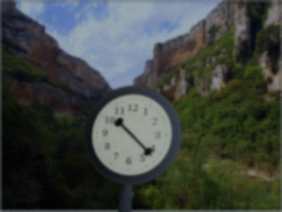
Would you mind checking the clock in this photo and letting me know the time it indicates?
10:22
